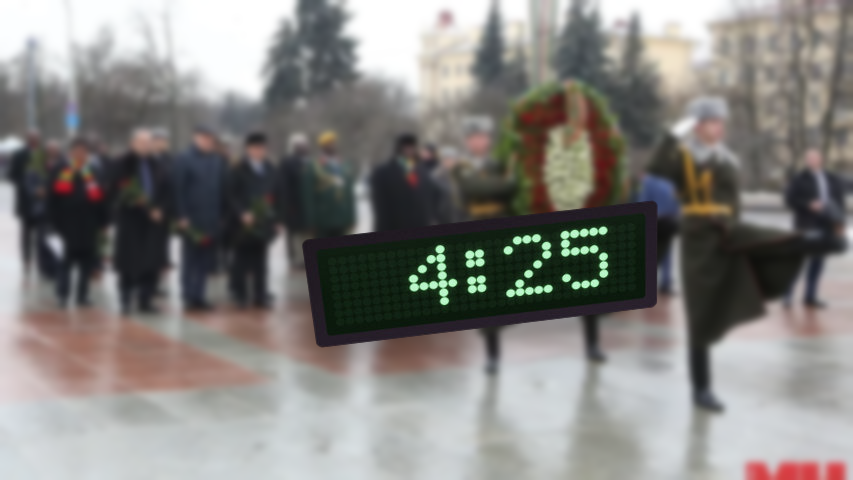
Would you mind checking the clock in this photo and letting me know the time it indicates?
4:25
